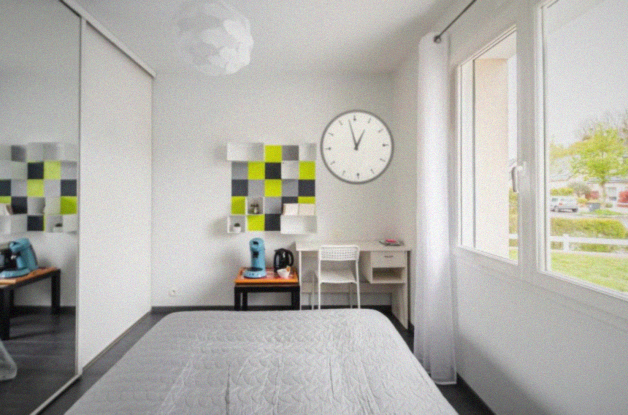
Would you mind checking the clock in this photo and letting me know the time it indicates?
12:58
